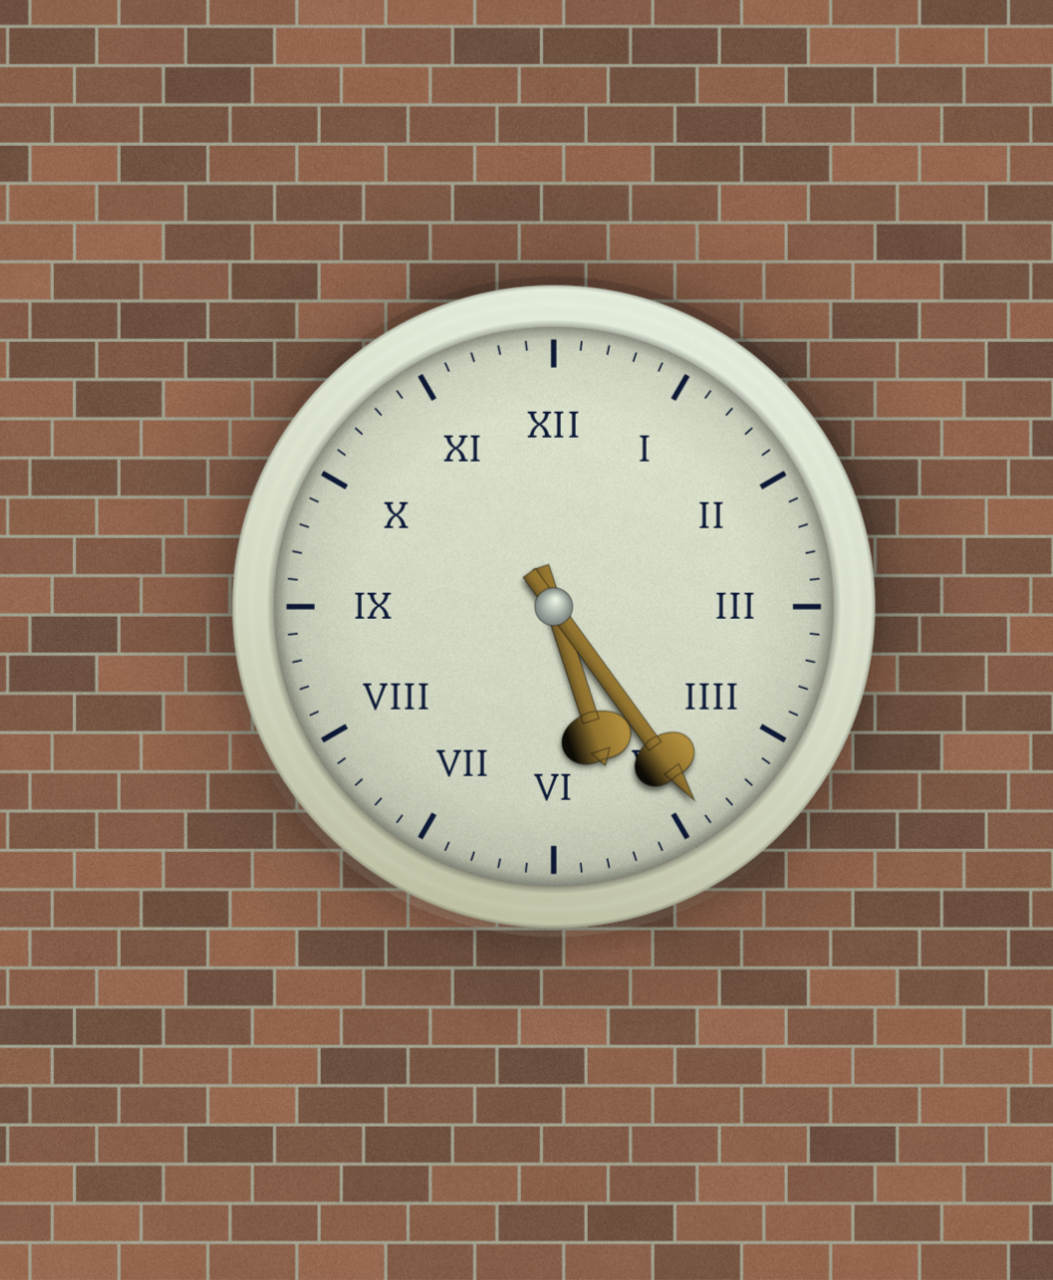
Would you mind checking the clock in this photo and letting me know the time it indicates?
5:24
